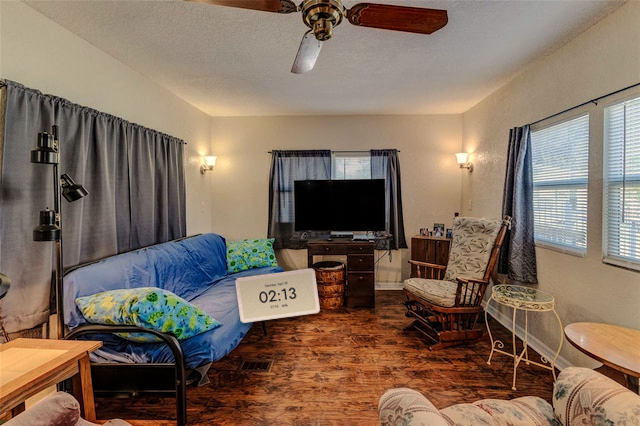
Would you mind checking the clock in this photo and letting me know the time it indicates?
2:13
